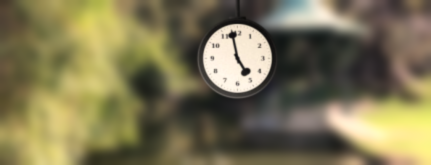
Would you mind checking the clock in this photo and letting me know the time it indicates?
4:58
